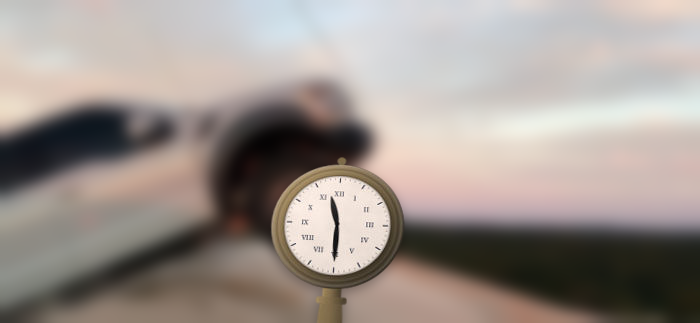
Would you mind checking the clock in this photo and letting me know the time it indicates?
11:30
